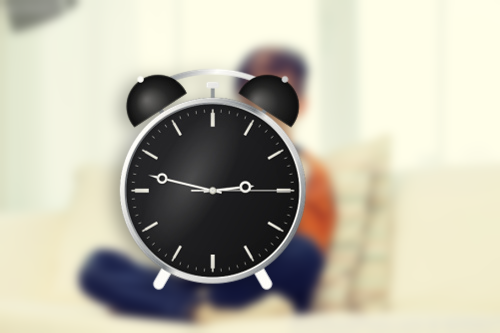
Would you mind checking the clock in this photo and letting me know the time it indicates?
2:47:15
